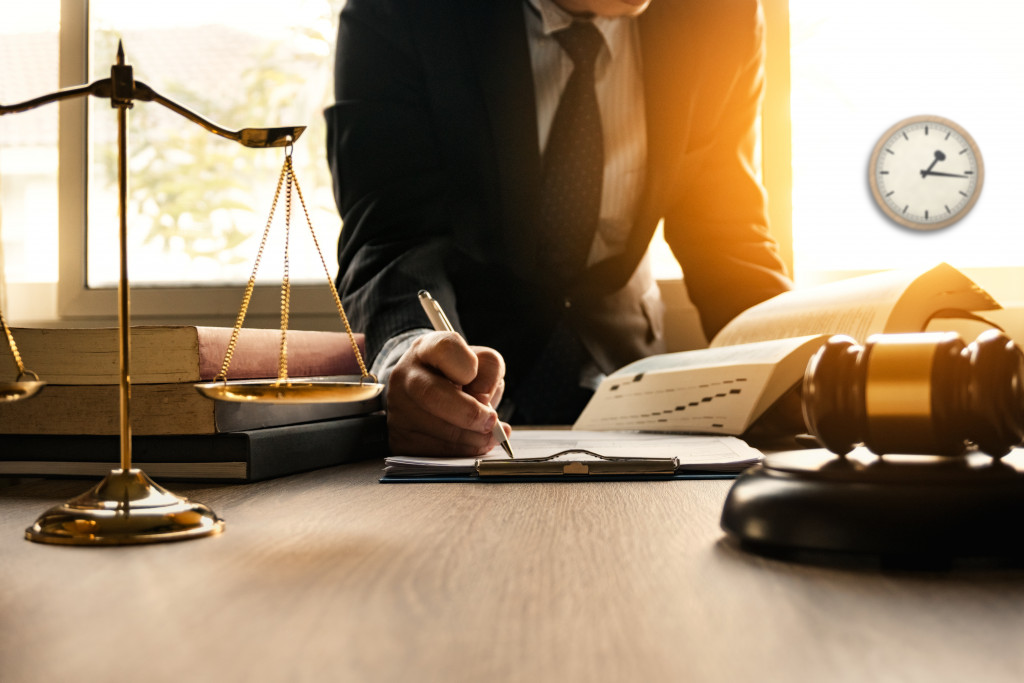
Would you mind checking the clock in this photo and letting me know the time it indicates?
1:16
